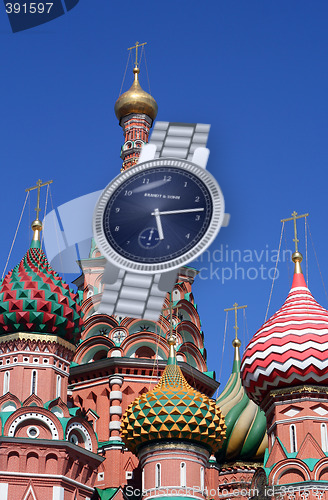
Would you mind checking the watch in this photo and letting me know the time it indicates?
5:13
